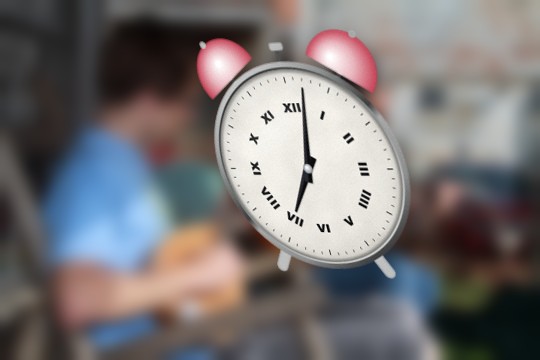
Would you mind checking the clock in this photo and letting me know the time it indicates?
7:02
